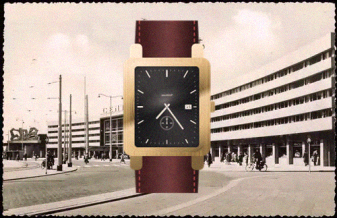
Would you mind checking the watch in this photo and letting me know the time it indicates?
7:24
